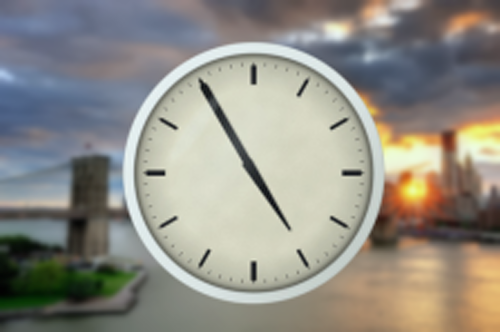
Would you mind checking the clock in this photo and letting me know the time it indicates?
4:55
